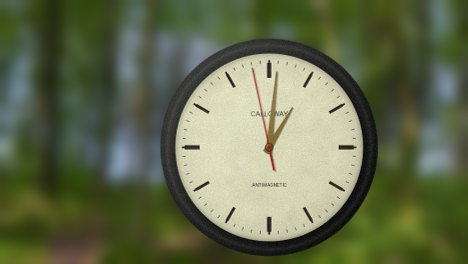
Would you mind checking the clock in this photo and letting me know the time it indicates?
1:00:58
